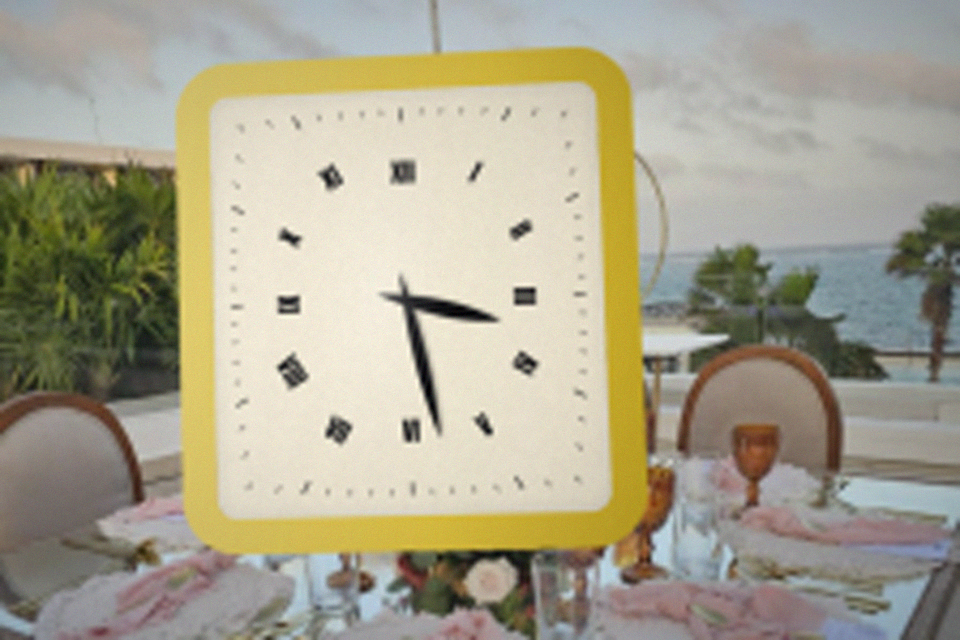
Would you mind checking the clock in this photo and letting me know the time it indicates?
3:28
